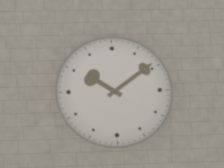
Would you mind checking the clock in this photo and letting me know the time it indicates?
10:09
